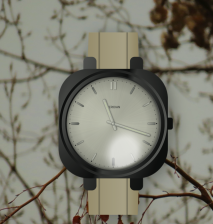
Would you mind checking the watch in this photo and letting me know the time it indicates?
11:18
